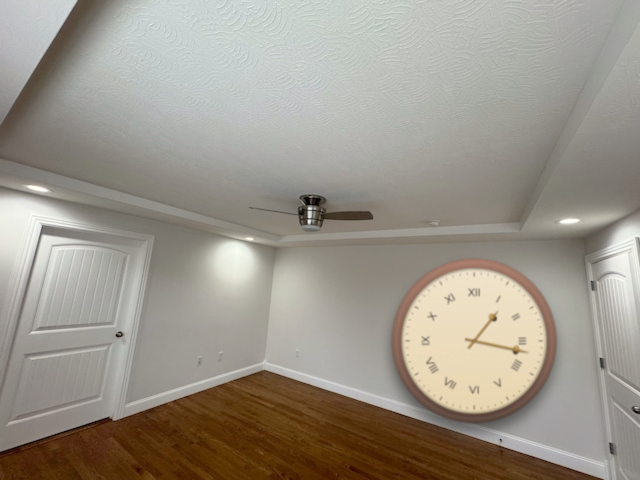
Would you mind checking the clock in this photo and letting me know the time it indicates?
1:17
